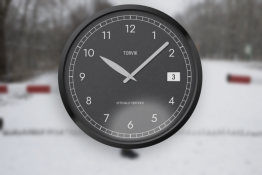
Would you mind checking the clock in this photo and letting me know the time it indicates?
10:08
